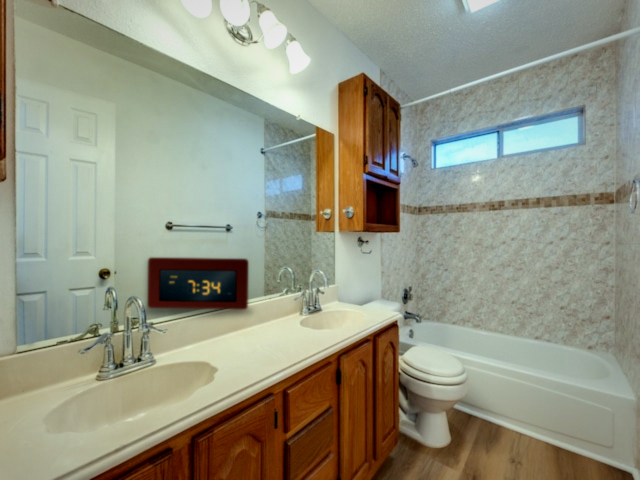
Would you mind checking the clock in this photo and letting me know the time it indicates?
7:34
